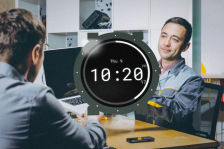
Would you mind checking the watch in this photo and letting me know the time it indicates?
10:20
